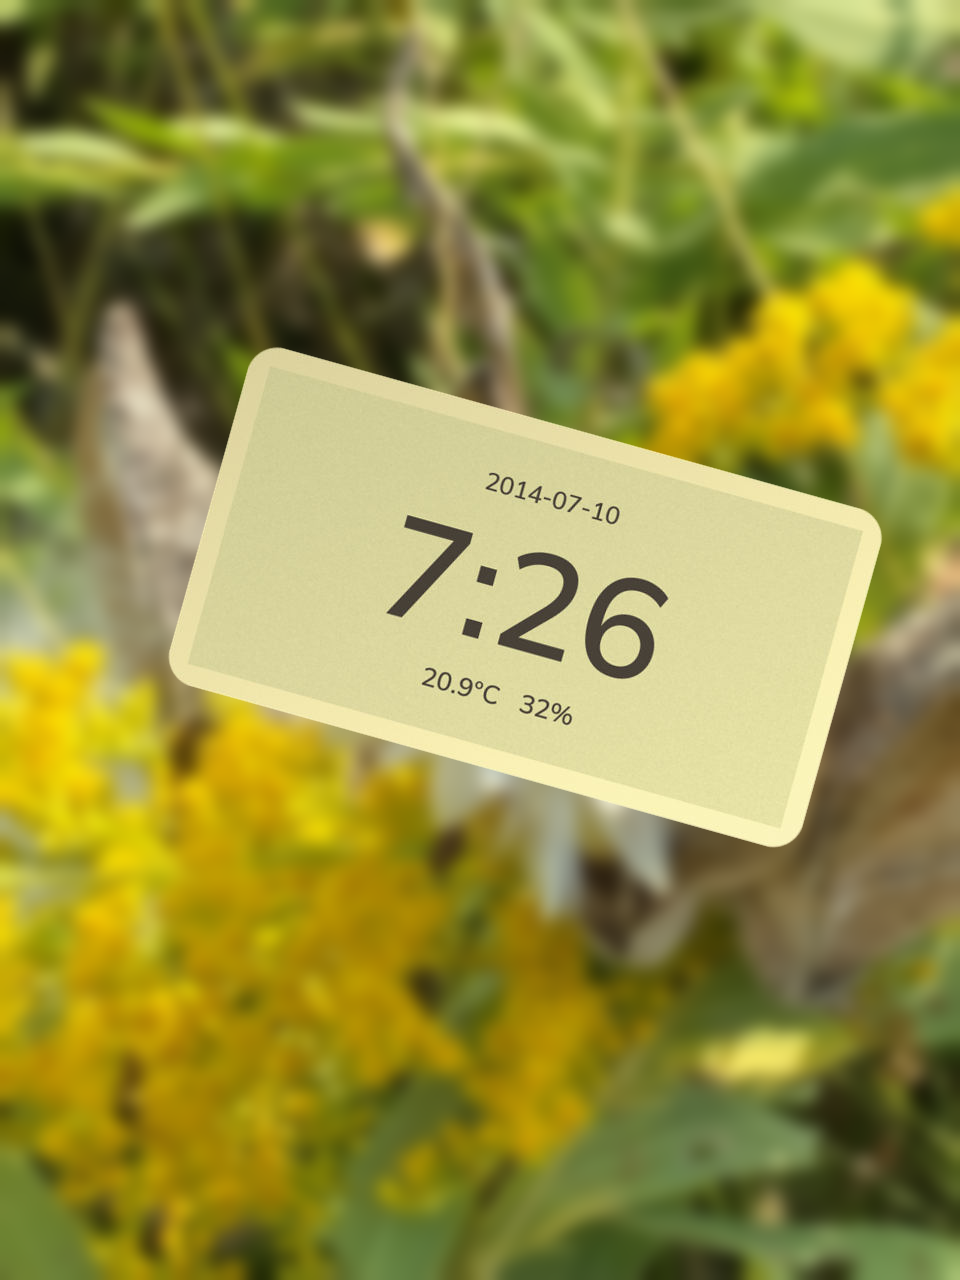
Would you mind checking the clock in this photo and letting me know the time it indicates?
7:26
